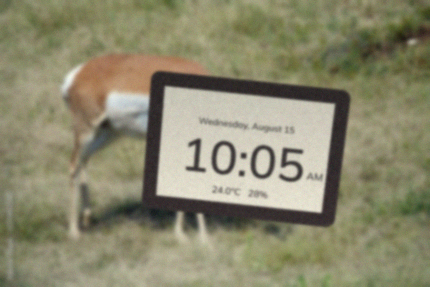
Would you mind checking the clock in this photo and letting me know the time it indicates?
10:05
